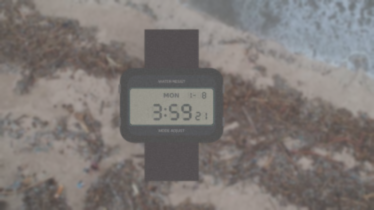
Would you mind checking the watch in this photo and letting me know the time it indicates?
3:59
